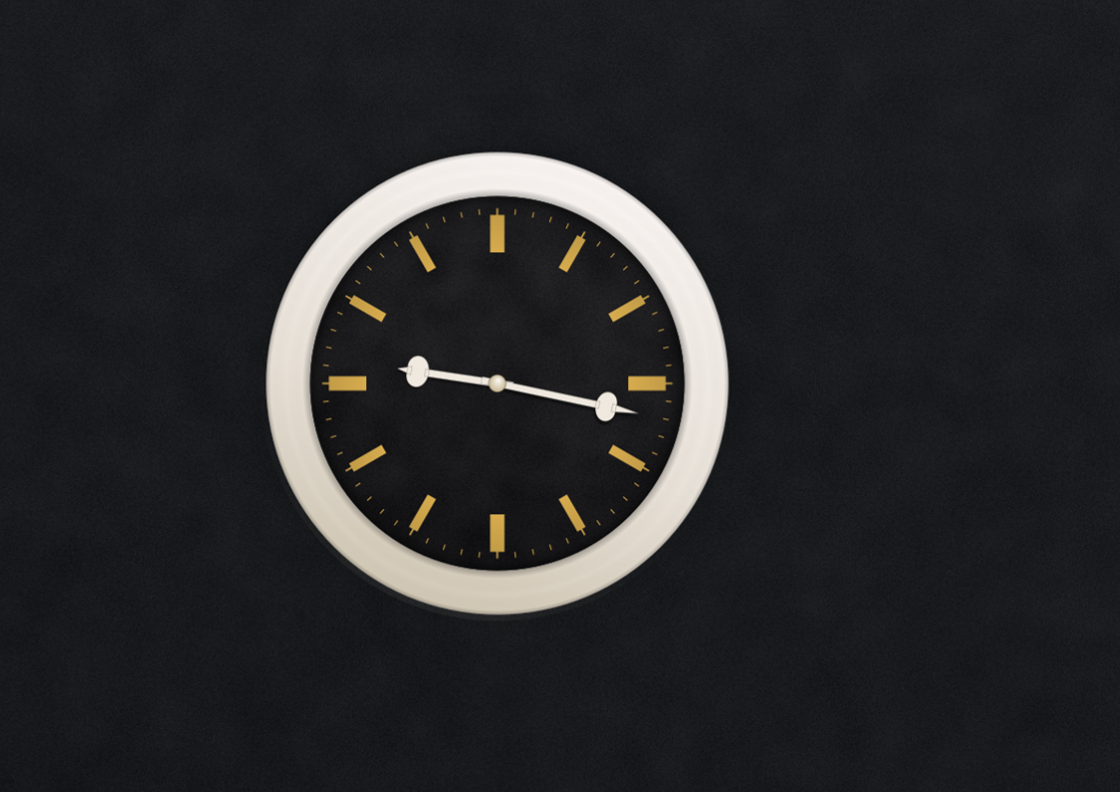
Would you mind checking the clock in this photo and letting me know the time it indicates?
9:17
